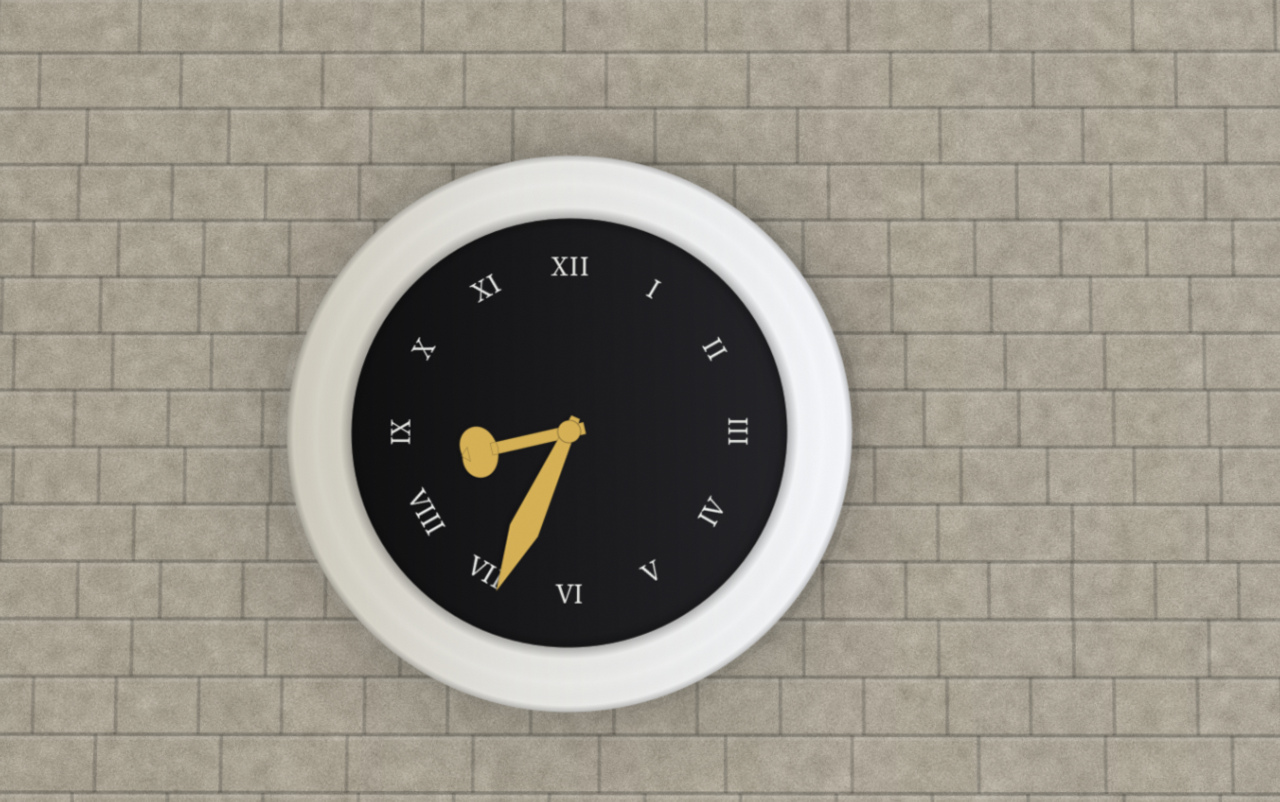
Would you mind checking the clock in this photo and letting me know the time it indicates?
8:34
